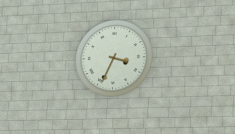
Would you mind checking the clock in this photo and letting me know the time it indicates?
3:34
